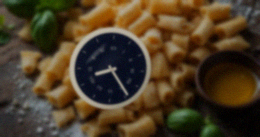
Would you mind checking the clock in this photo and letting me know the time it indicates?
8:24
